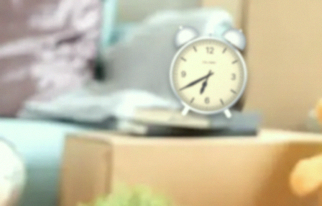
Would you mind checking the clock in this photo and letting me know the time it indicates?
6:40
